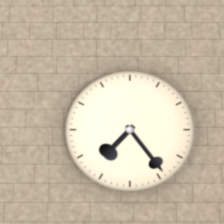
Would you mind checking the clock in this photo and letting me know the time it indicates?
7:24
